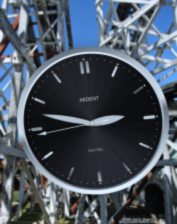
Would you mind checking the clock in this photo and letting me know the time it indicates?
2:47:44
